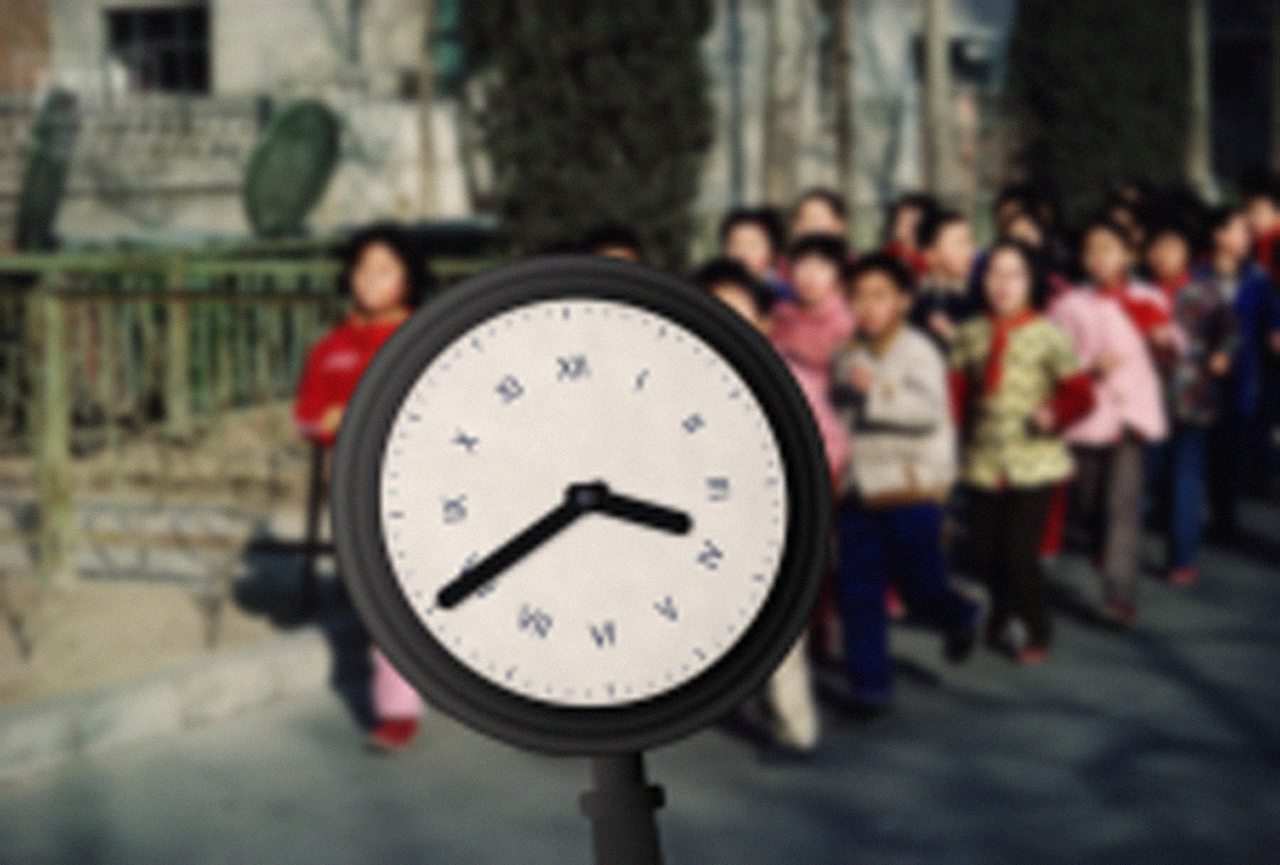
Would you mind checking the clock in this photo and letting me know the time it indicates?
3:40
